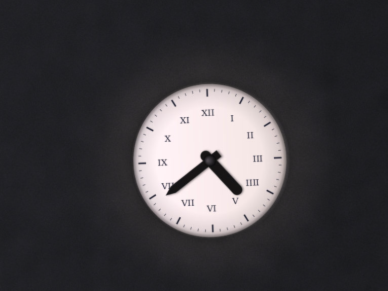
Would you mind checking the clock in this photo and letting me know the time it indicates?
4:39
